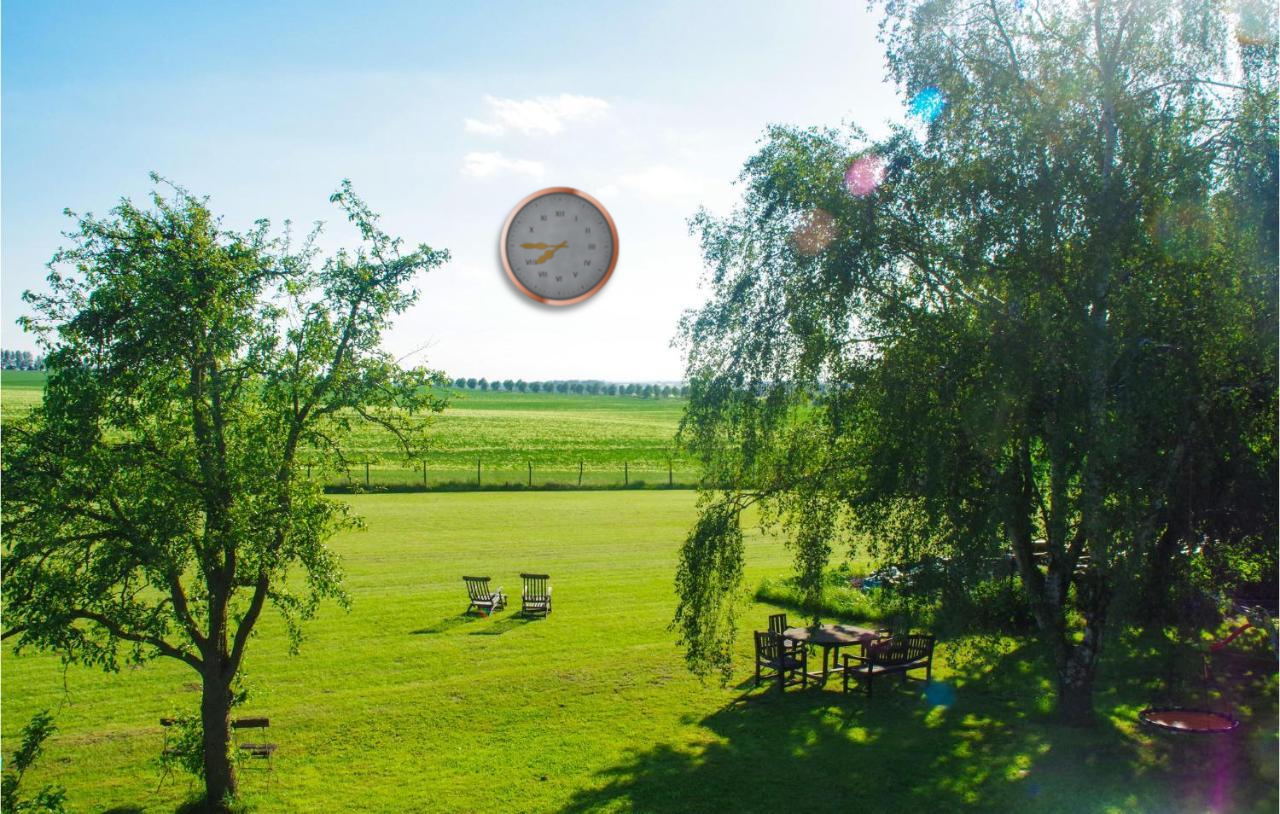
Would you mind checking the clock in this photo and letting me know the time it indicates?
7:45
